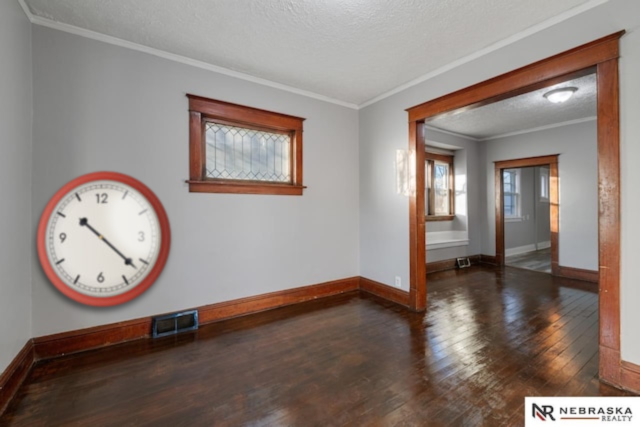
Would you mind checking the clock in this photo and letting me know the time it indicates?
10:22
